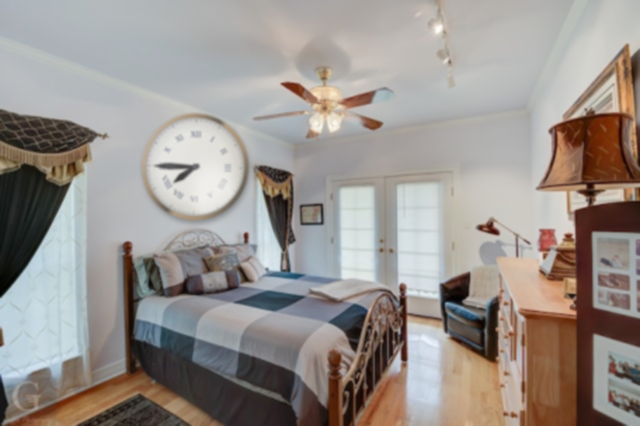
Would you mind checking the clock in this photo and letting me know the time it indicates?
7:45
